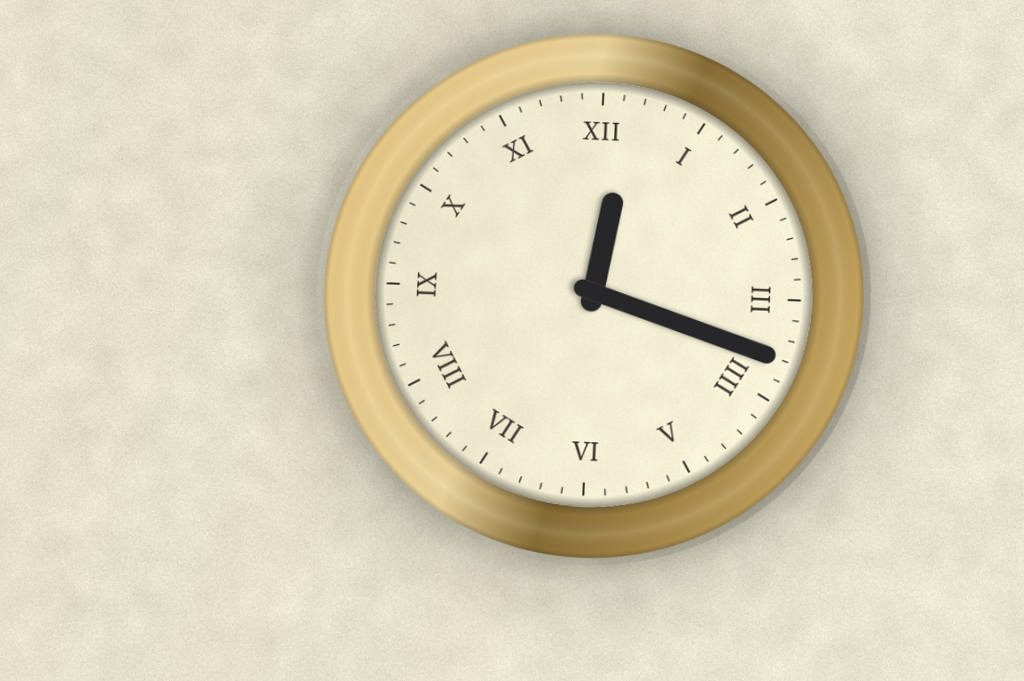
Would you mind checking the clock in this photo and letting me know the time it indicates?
12:18
